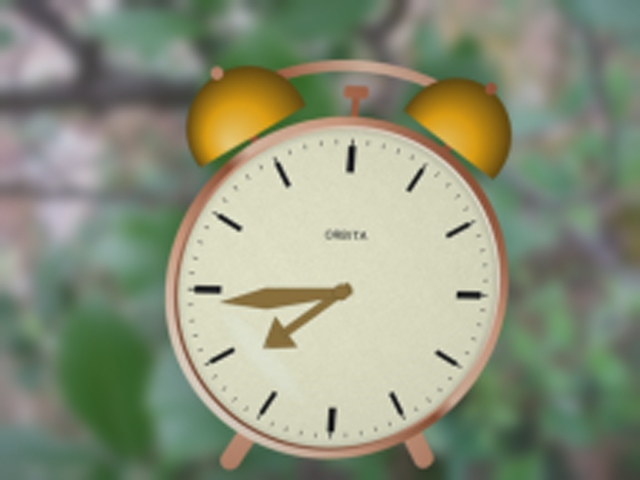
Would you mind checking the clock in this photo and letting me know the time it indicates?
7:44
